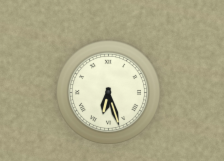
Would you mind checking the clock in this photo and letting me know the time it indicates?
6:27
